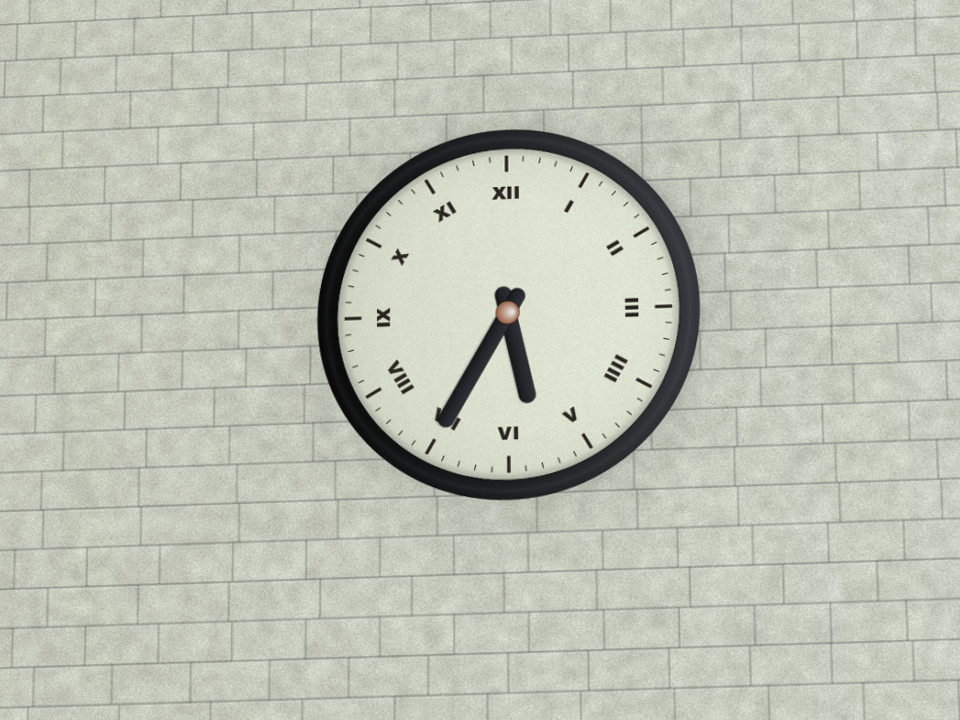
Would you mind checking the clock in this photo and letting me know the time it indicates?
5:35
